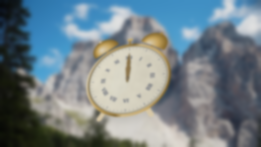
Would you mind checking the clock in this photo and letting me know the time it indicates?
12:00
